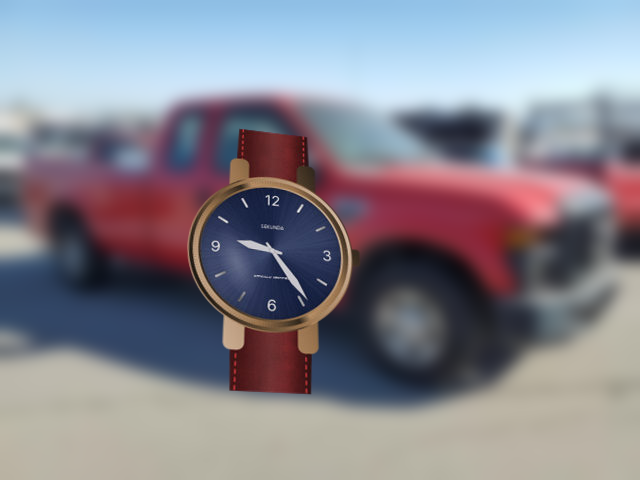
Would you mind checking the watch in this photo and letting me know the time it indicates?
9:24
